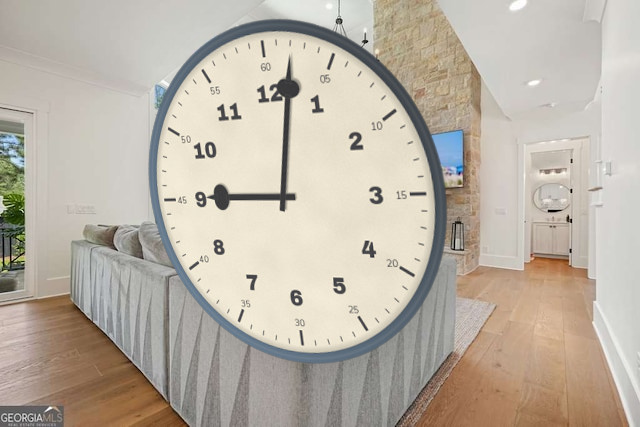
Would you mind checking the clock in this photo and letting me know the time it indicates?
9:02
